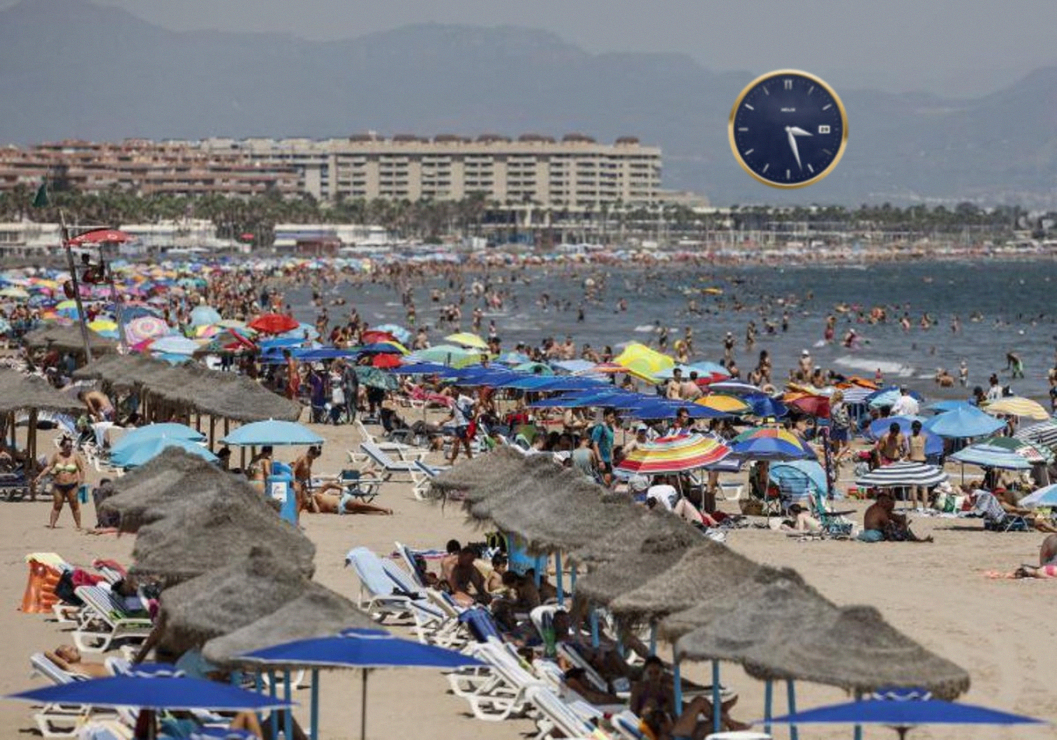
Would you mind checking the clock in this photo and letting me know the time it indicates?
3:27
